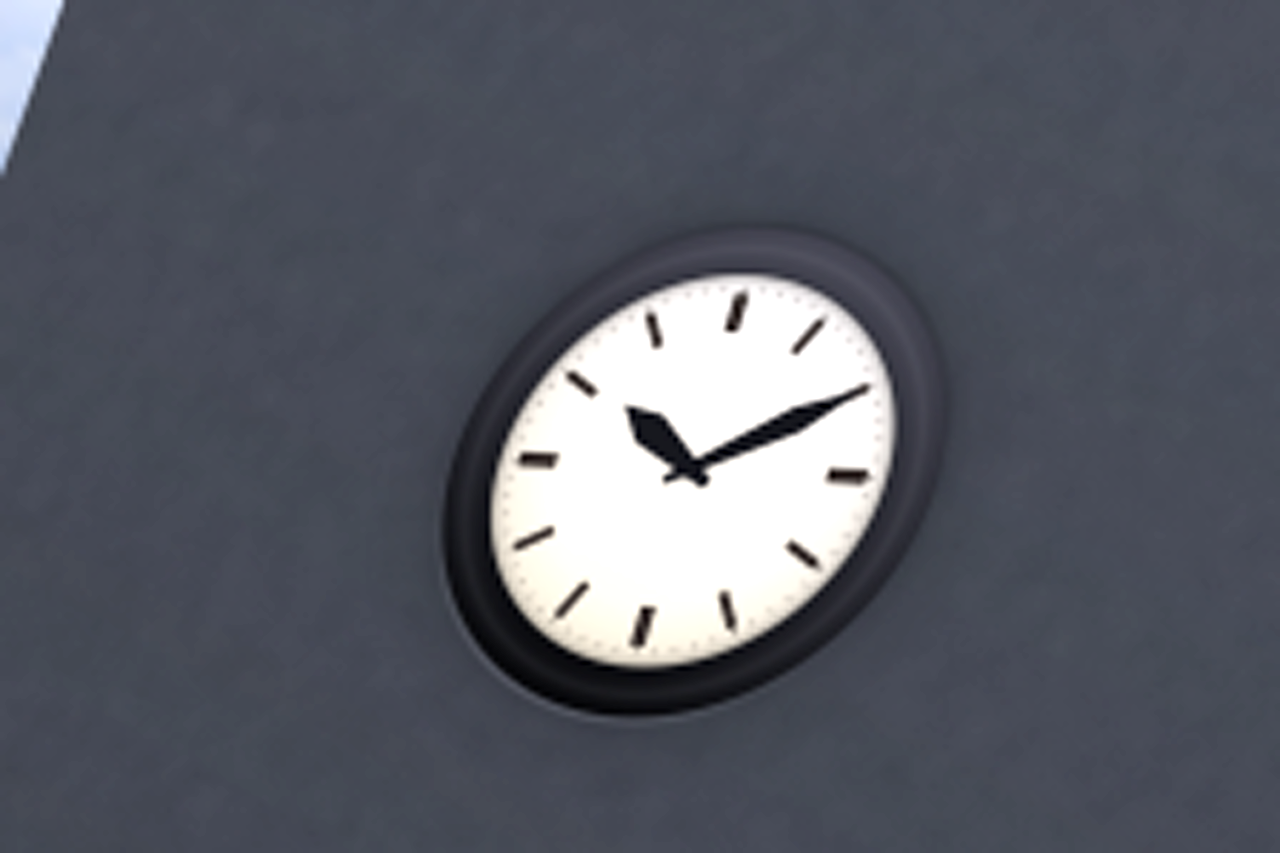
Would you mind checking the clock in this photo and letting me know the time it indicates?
10:10
